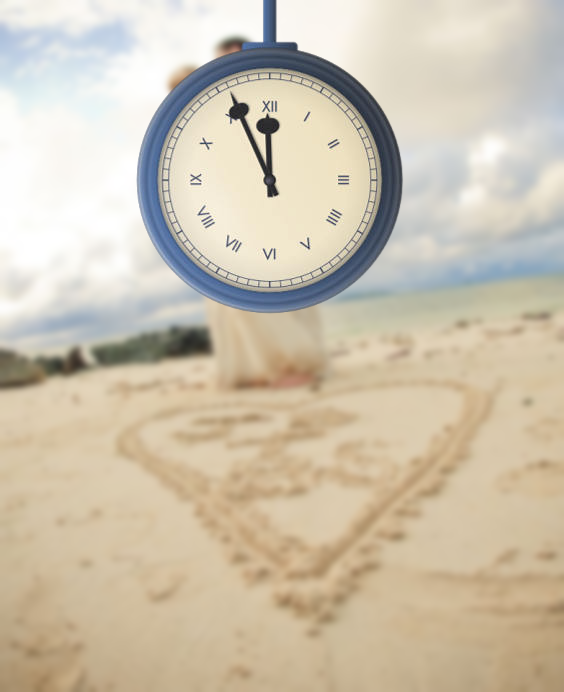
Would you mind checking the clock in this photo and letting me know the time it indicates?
11:56
